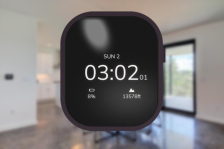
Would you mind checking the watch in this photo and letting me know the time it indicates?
3:02:01
